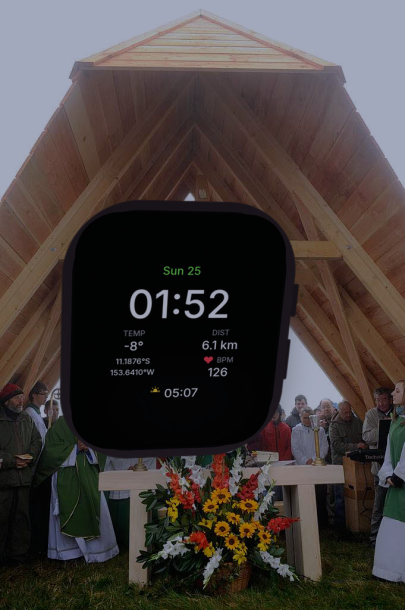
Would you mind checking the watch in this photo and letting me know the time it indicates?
1:52
